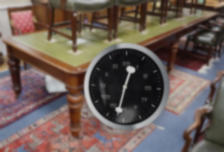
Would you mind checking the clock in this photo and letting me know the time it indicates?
12:32
